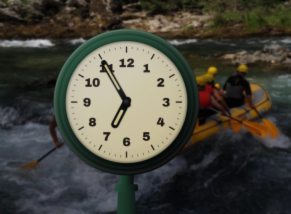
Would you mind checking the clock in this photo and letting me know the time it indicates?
6:55
